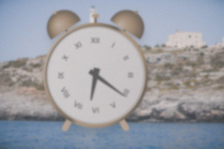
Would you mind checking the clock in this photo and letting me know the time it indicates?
6:21
